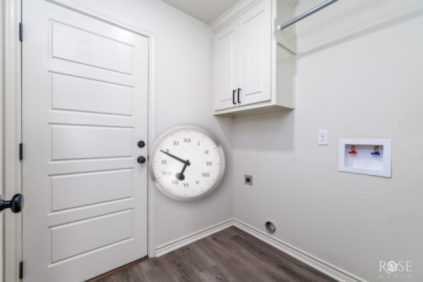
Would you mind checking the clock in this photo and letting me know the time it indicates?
6:49
